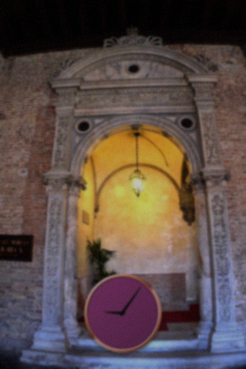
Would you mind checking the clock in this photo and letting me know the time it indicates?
9:06
